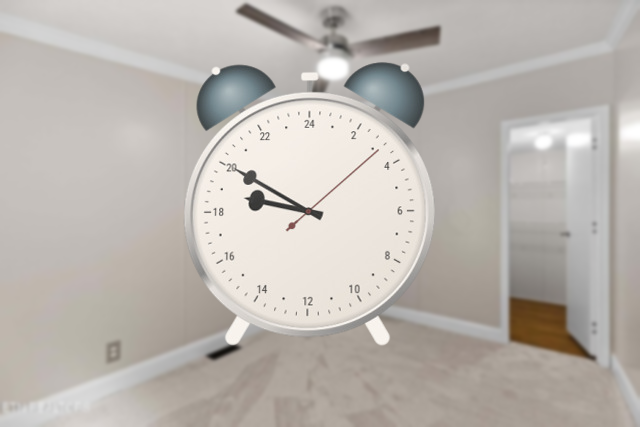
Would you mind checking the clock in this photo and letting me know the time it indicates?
18:50:08
